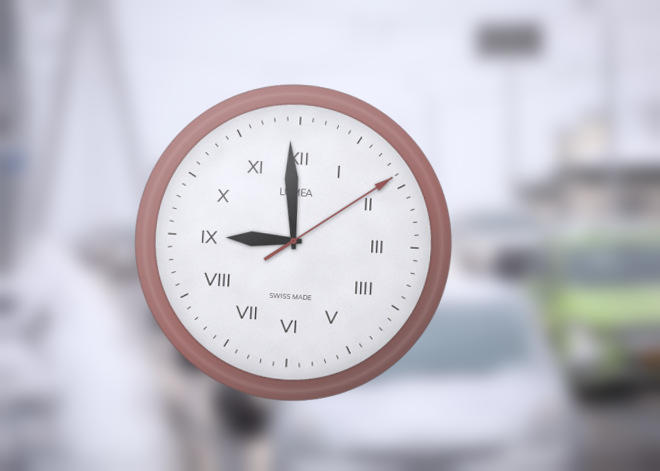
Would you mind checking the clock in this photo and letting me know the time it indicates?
8:59:09
